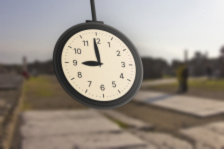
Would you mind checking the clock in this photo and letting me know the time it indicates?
8:59
